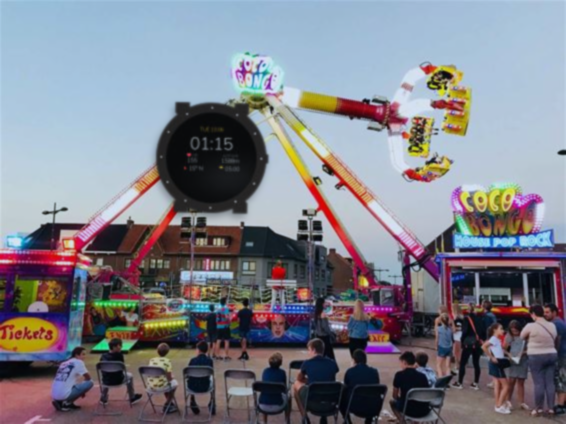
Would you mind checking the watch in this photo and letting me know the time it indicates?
1:15
